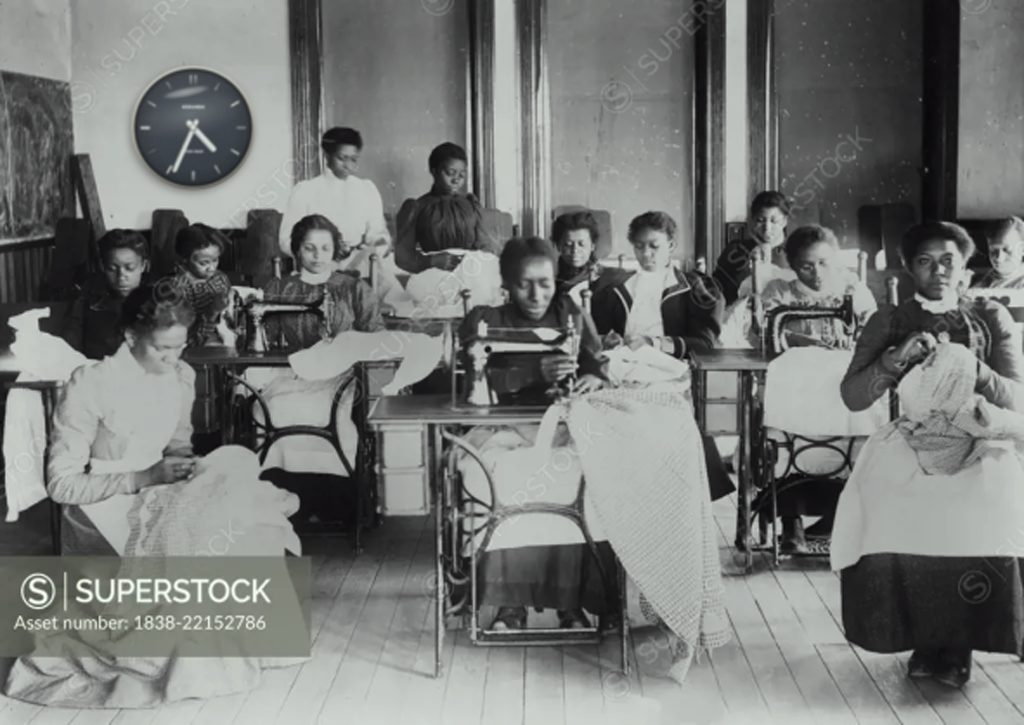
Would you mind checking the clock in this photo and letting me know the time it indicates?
4:34
